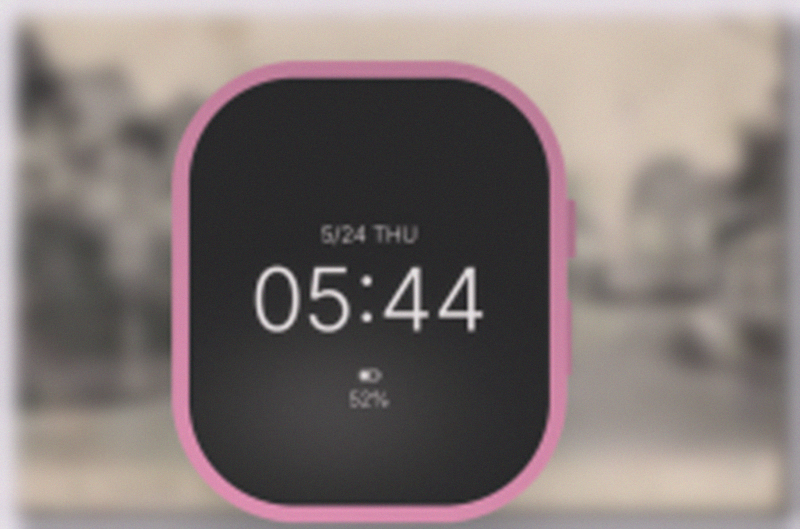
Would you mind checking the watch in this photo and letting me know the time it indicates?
5:44
